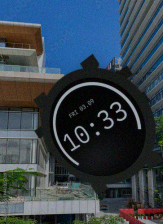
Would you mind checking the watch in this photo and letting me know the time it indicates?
10:33
